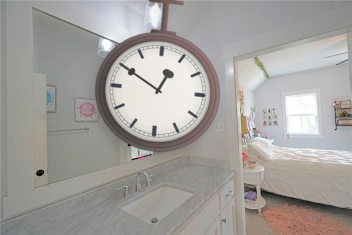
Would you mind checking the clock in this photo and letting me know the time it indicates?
12:50
